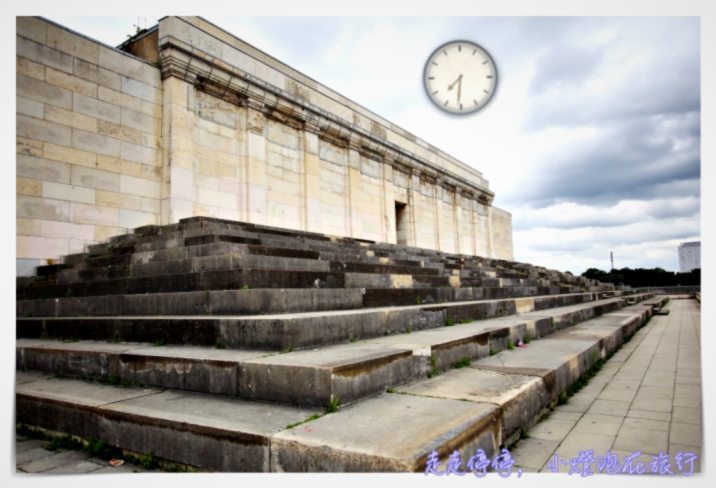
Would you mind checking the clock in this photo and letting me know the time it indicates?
7:31
